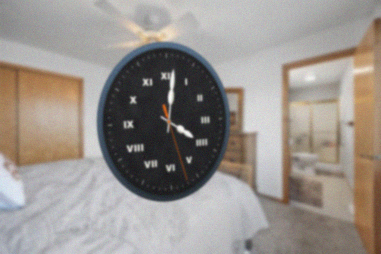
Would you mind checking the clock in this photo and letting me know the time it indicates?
4:01:27
